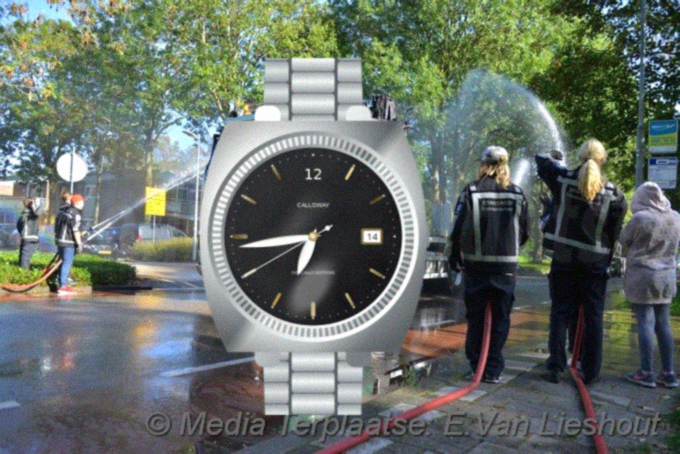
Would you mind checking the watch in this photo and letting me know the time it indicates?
6:43:40
